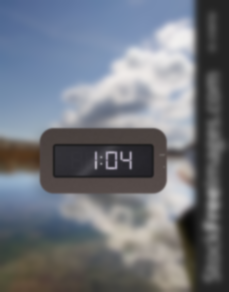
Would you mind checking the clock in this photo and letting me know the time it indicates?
1:04
